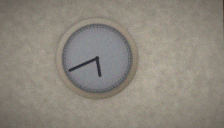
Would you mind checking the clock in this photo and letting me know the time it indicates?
5:41
